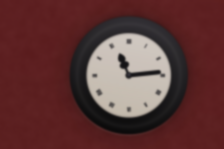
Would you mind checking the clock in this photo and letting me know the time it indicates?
11:14
